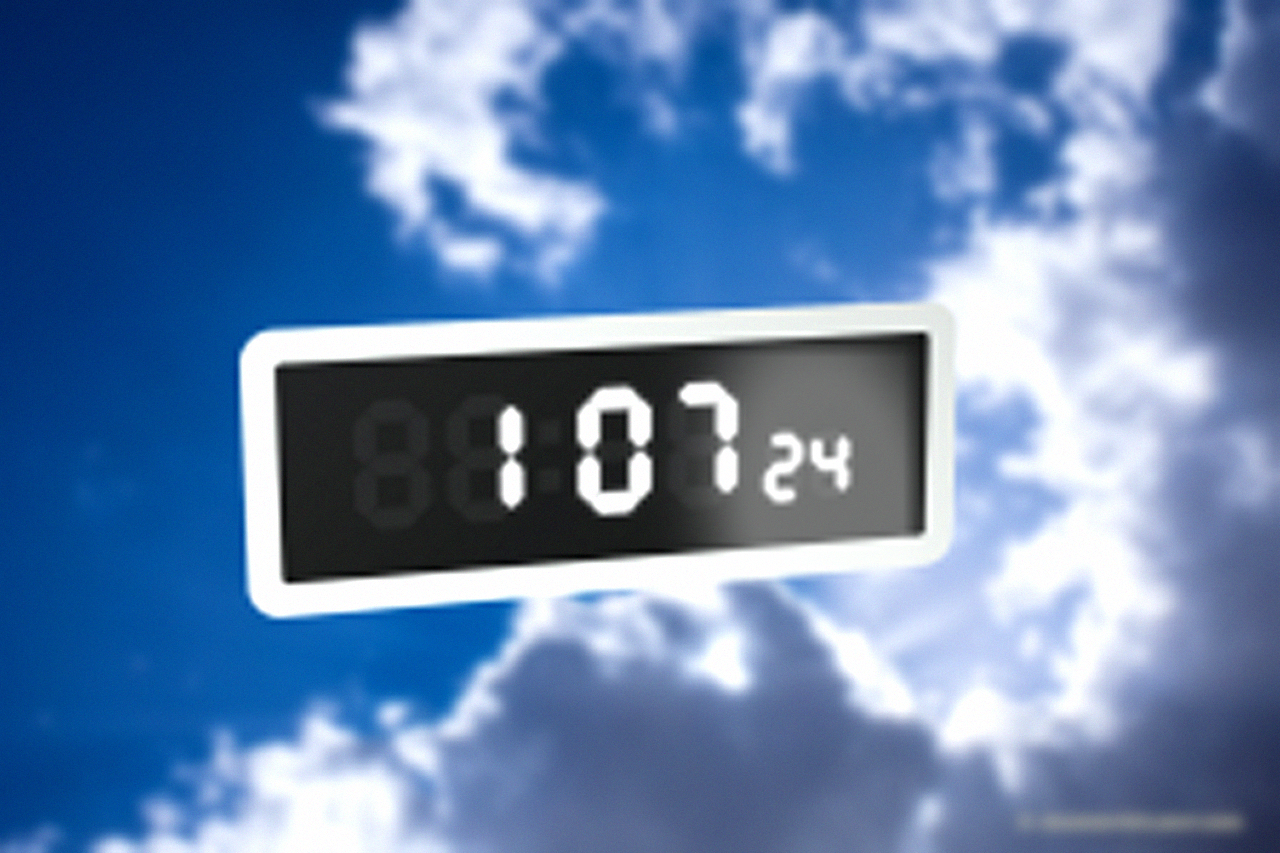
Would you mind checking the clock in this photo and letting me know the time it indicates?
1:07:24
